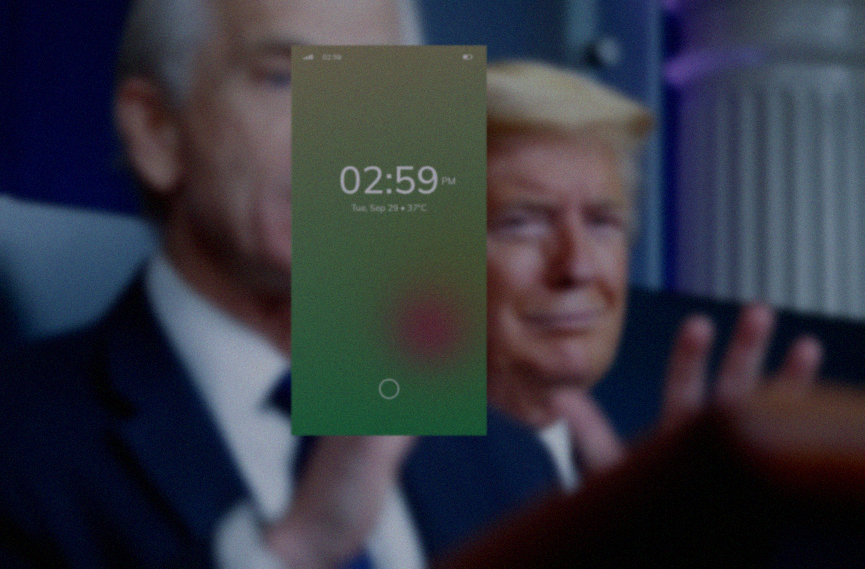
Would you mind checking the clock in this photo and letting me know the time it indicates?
2:59
